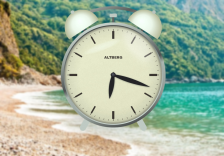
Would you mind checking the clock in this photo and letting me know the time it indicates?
6:18
